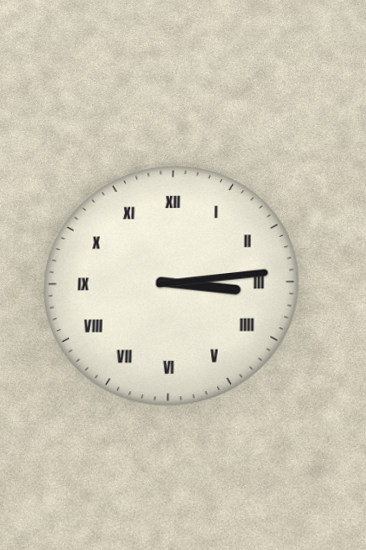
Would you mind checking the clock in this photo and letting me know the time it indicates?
3:14
